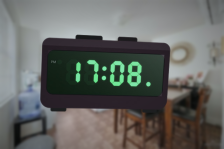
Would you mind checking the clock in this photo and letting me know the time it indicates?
17:08
